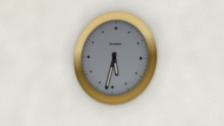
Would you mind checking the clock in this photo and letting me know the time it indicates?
5:32
